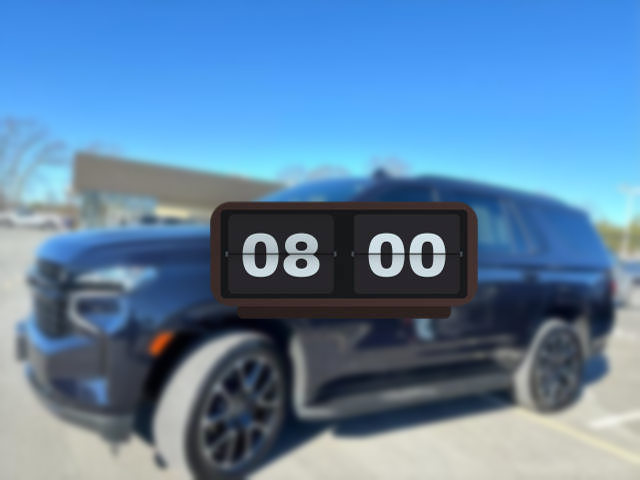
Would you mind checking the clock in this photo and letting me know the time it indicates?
8:00
